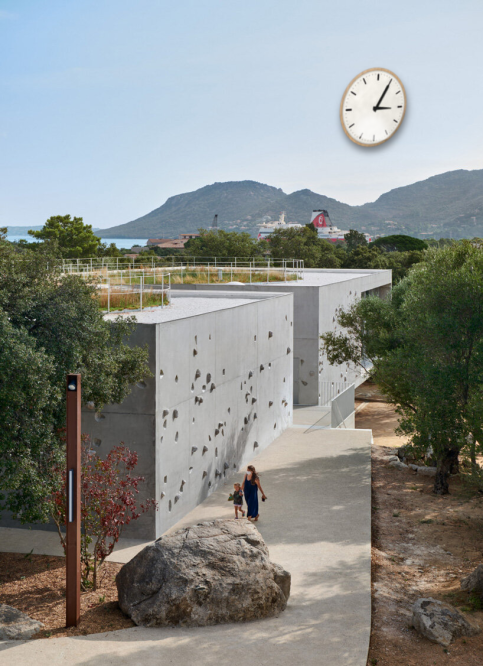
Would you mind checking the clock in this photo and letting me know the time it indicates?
3:05
